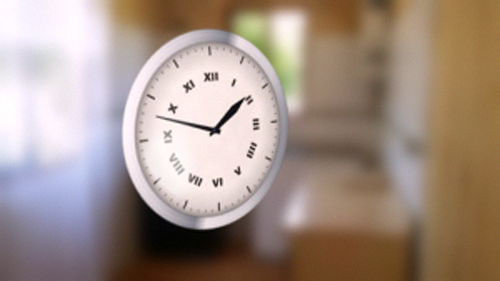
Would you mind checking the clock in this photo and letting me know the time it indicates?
1:48
